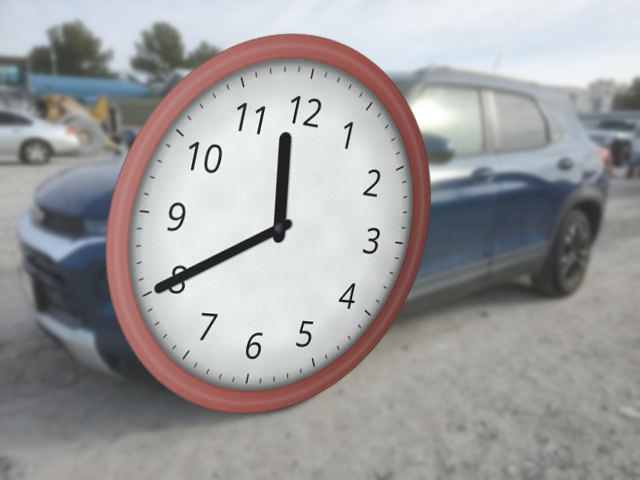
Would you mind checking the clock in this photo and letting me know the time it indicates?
11:40
